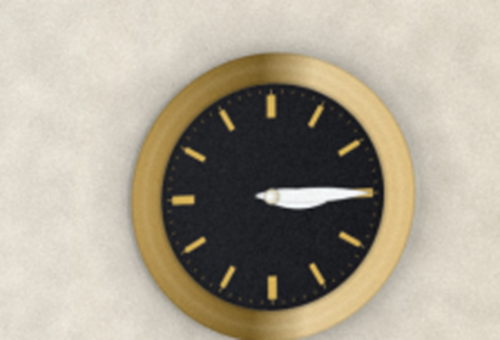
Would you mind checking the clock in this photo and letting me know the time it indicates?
3:15
